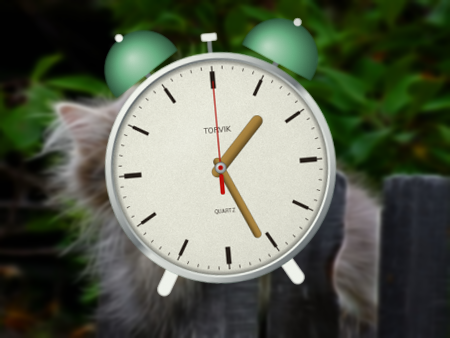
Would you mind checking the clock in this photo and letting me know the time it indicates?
1:26:00
